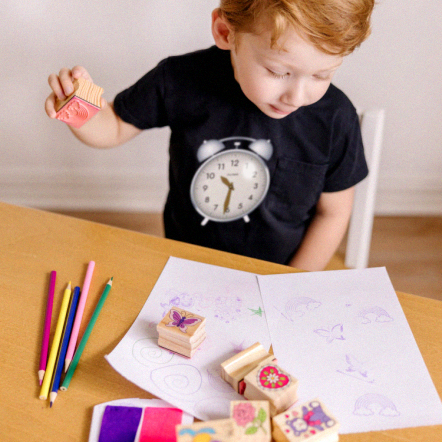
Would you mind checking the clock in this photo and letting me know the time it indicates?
10:31
